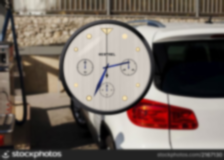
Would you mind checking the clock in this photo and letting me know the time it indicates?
2:34
